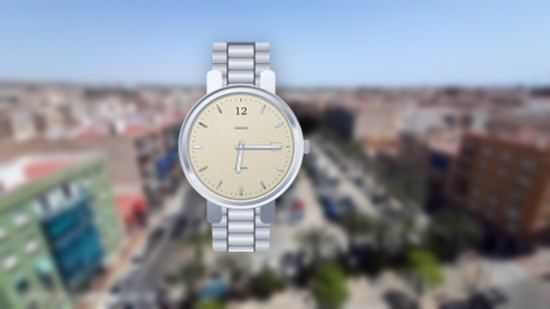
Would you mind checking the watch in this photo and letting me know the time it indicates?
6:15
